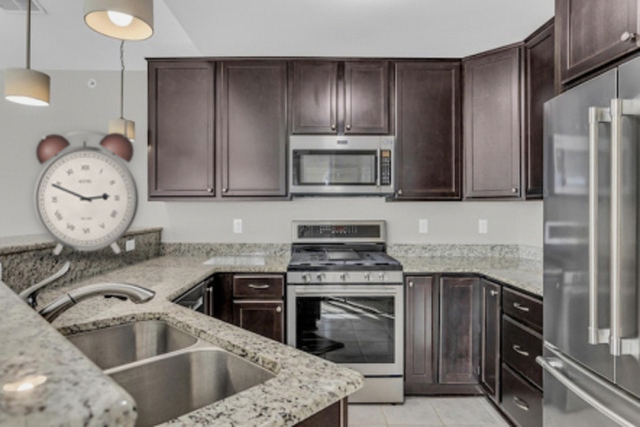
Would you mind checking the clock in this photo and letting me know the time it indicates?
2:49
